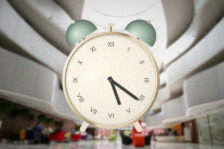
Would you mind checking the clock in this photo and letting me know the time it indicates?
5:21
